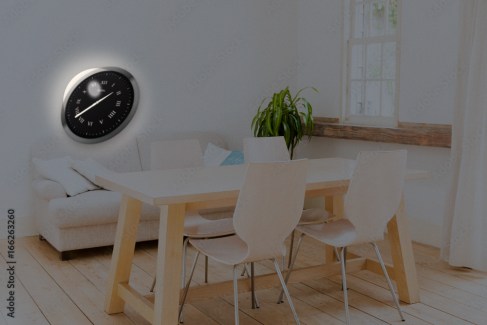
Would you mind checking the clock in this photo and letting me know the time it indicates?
1:38
